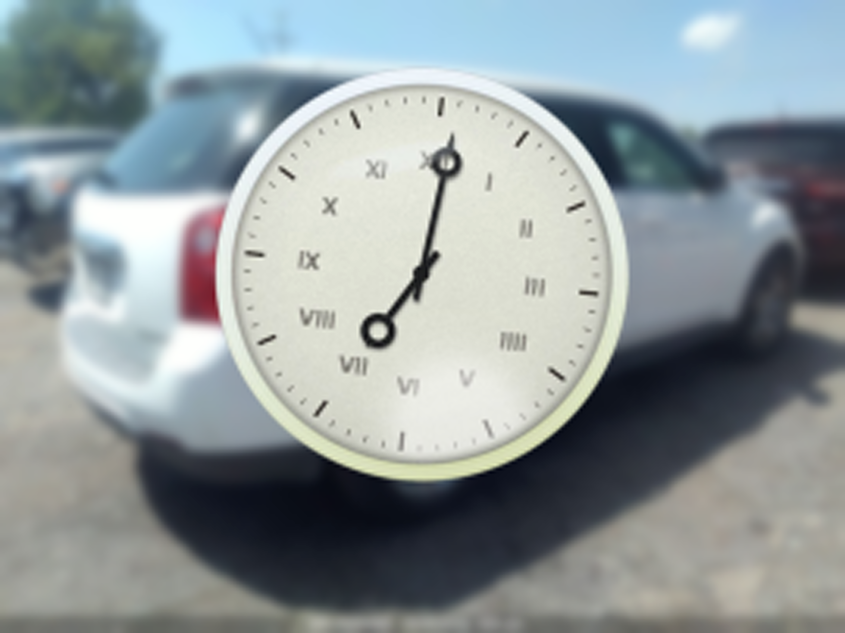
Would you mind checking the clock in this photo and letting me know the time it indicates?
7:01
